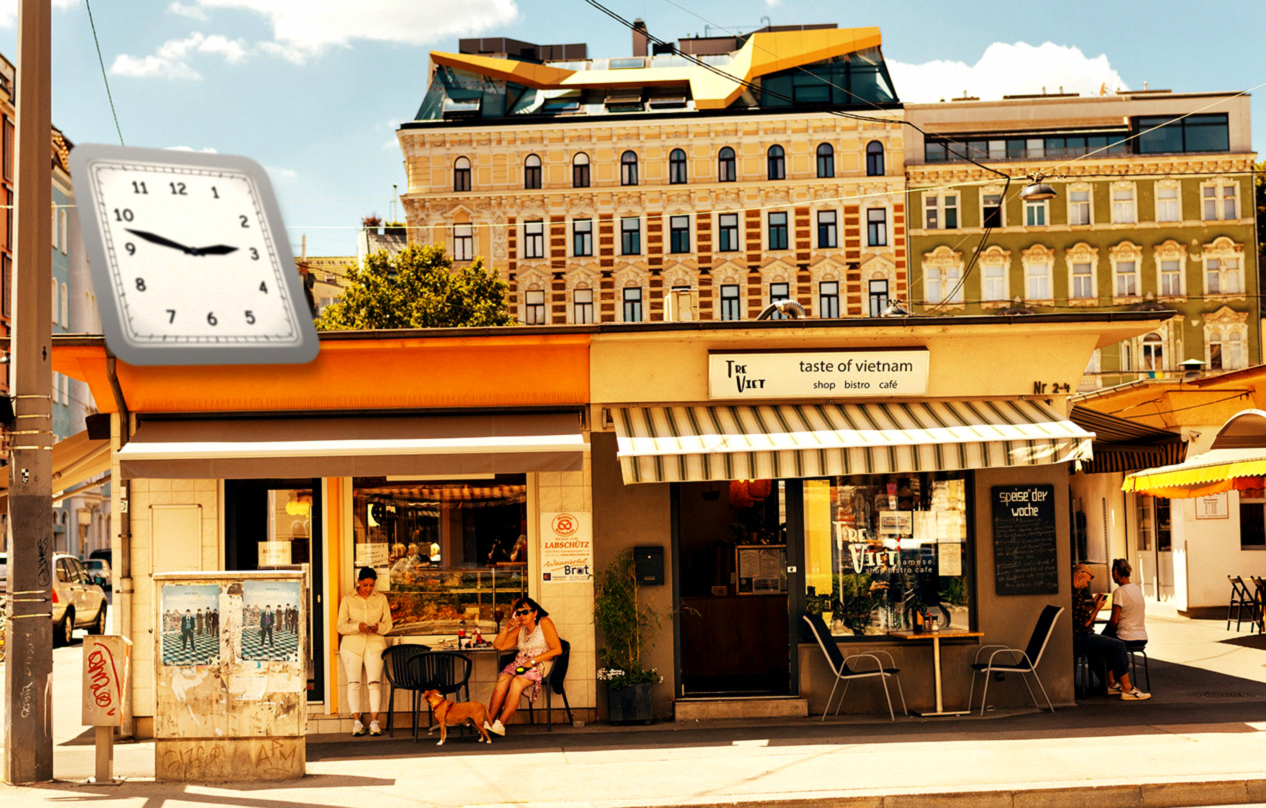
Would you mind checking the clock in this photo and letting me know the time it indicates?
2:48
